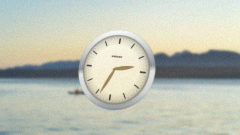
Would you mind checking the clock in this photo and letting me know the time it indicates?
2:34
